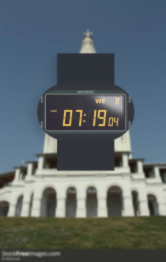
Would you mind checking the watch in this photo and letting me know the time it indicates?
7:19
